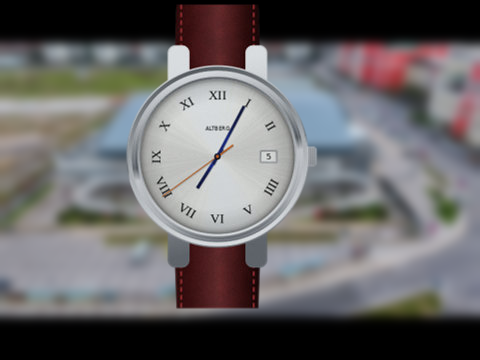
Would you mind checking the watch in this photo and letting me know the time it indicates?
7:04:39
